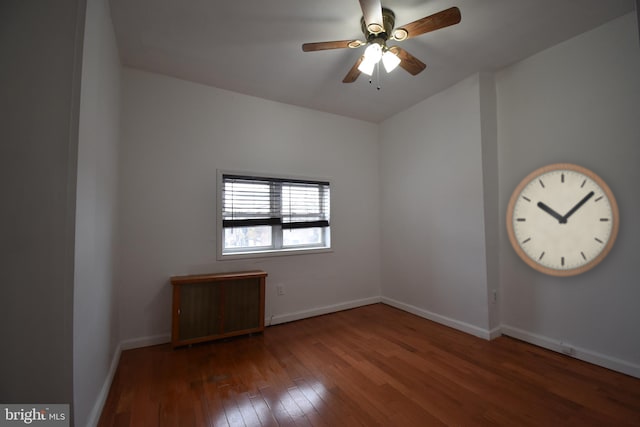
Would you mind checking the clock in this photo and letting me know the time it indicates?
10:08
